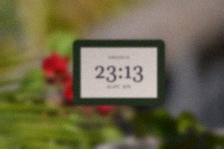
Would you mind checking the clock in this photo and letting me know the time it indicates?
23:13
